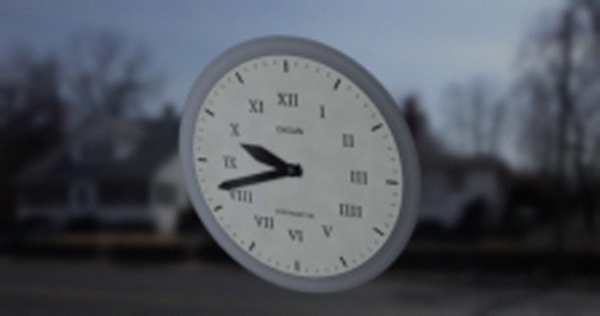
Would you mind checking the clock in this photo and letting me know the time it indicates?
9:42
